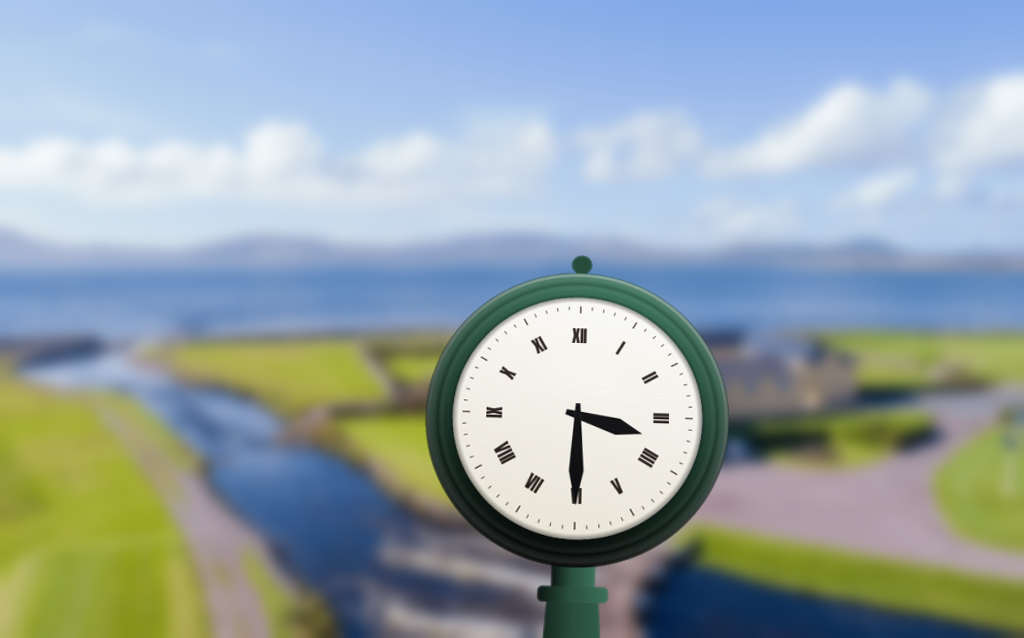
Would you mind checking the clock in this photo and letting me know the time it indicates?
3:30
